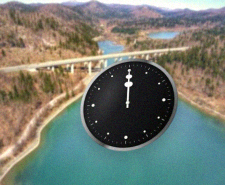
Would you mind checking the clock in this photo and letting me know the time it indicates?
12:00
